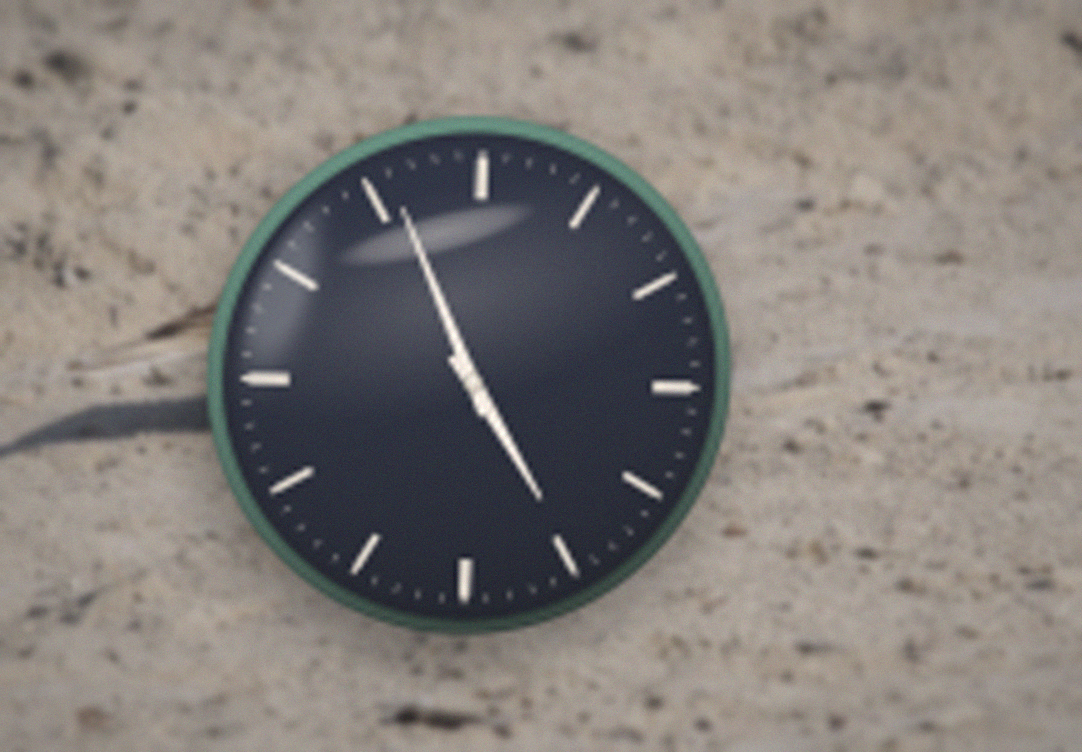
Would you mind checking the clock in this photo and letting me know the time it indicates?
4:56
